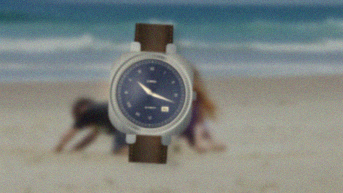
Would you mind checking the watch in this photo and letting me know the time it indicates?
10:18
